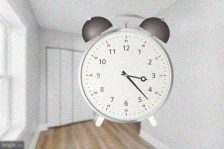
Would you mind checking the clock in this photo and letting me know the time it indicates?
3:23
